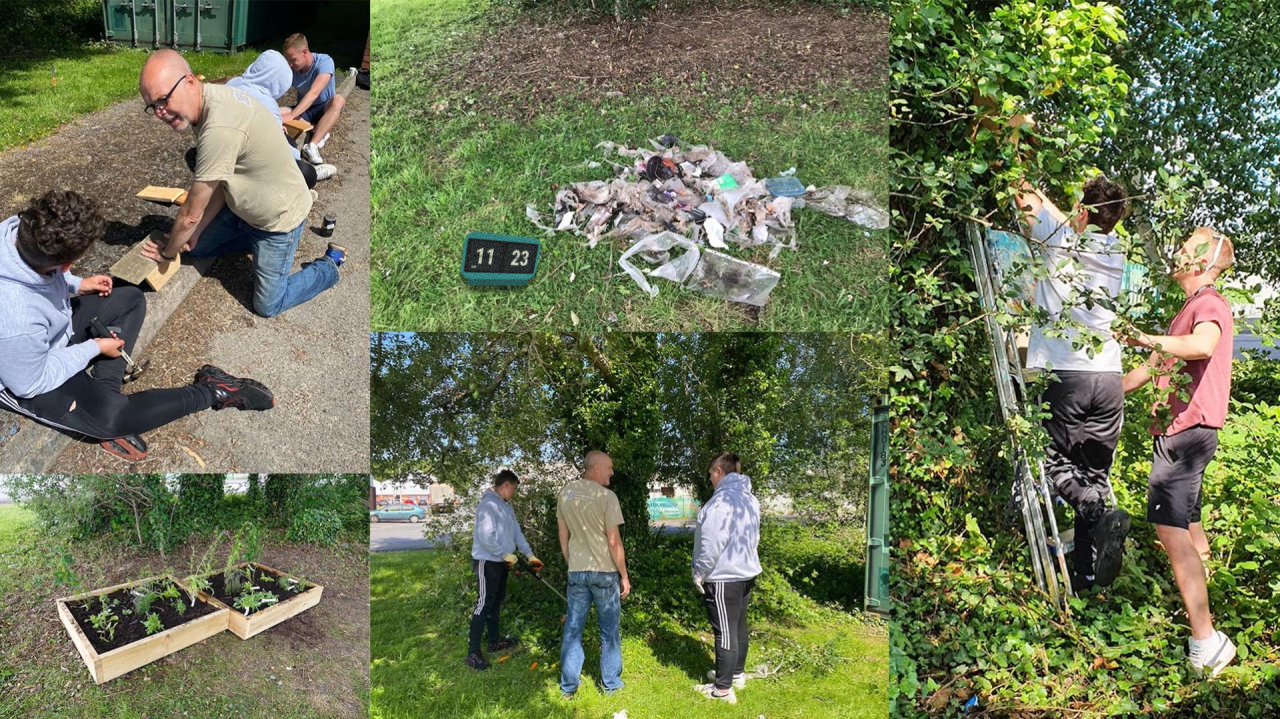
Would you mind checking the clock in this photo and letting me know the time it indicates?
11:23
